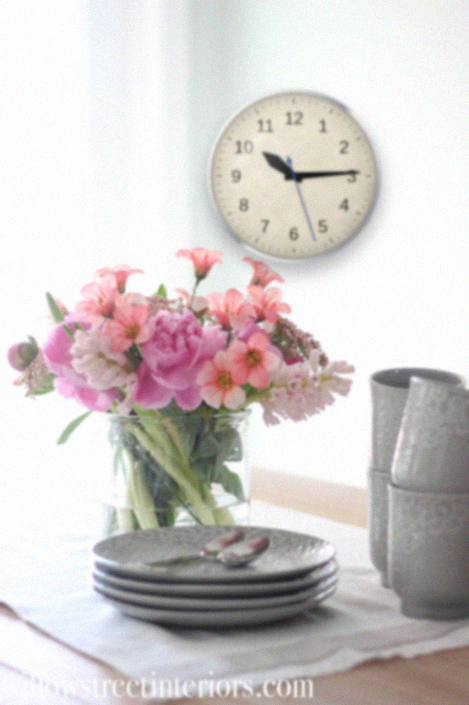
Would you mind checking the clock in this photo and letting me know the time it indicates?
10:14:27
